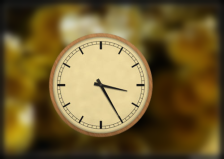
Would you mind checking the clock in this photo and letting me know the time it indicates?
3:25
